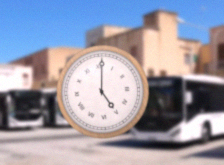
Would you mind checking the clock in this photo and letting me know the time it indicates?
5:01
